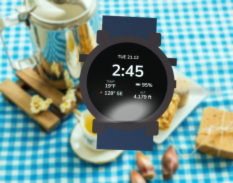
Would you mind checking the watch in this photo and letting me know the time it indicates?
2:45
